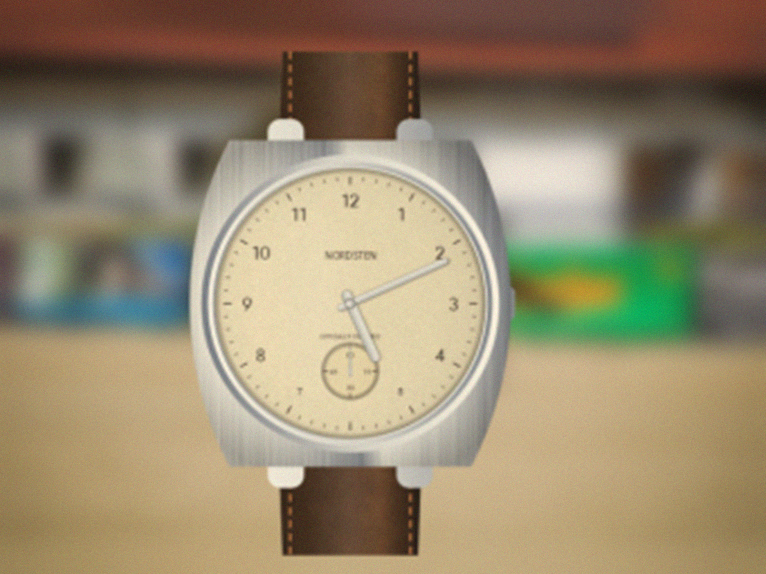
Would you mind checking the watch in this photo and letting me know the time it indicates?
5:11
